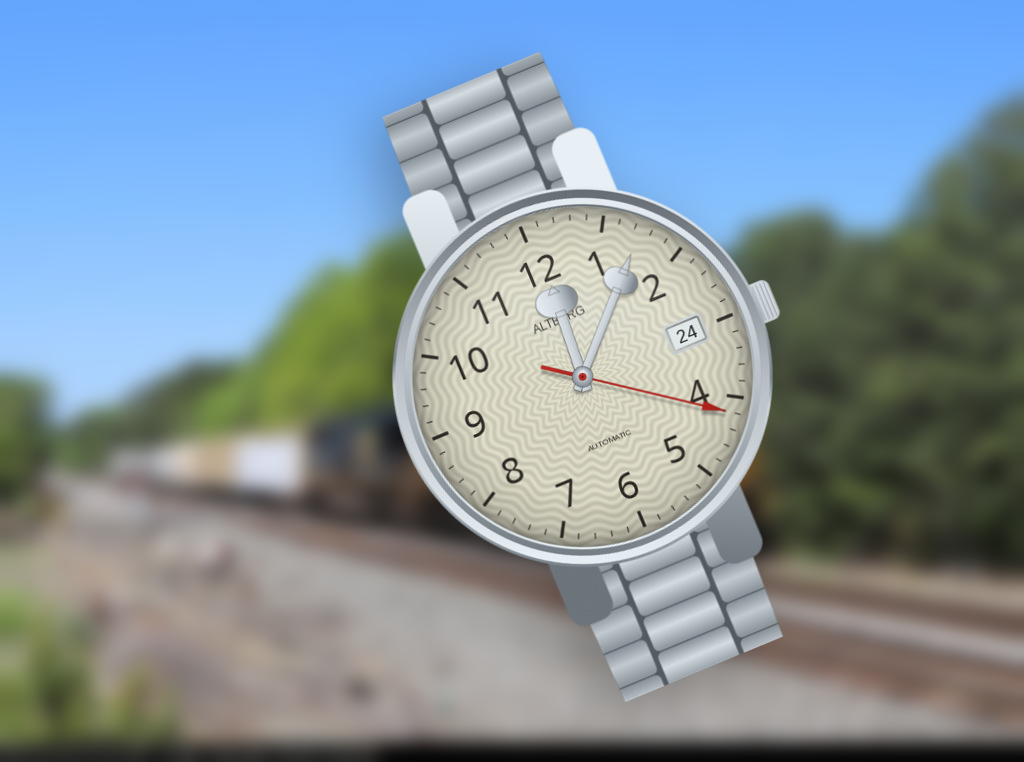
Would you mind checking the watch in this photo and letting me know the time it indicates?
12:07:21
